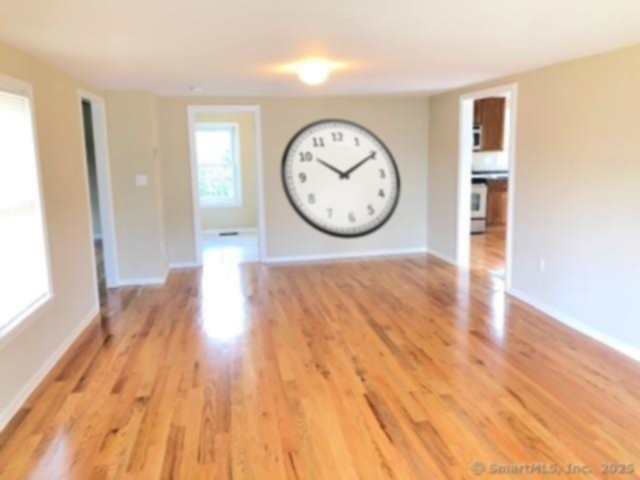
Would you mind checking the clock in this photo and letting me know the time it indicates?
10:10
